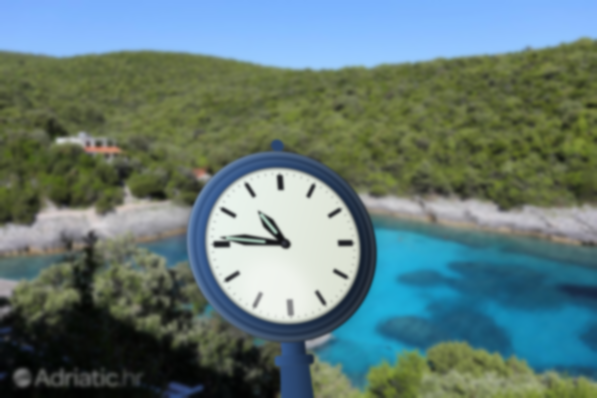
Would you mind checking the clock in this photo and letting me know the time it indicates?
10:46
